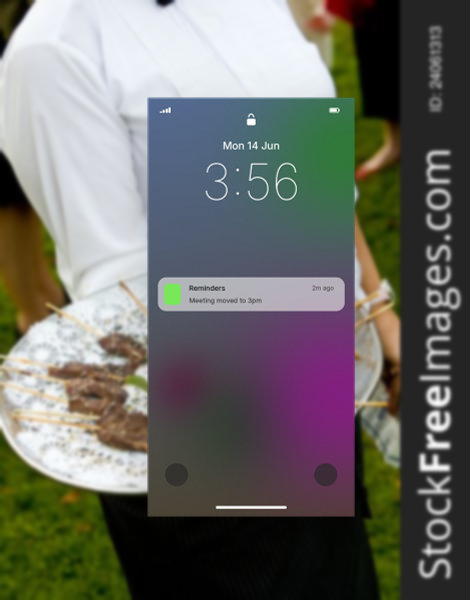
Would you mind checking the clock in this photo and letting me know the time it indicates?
3:56
